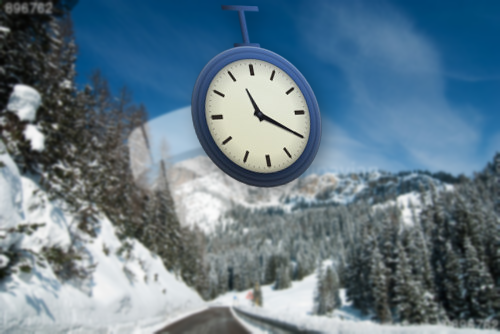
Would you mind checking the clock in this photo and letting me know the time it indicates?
11:20
